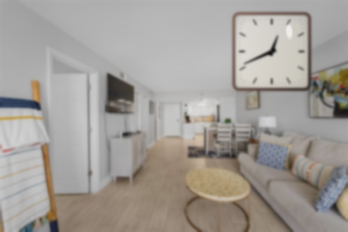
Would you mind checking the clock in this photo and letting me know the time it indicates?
12:41
